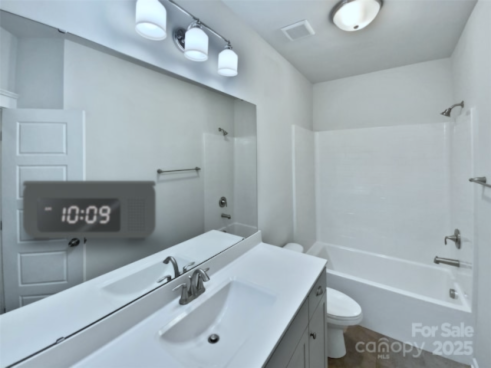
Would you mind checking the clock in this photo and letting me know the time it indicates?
10:09
